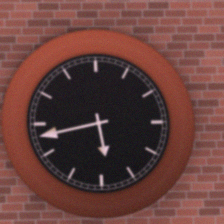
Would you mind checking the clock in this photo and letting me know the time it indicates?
5:43
